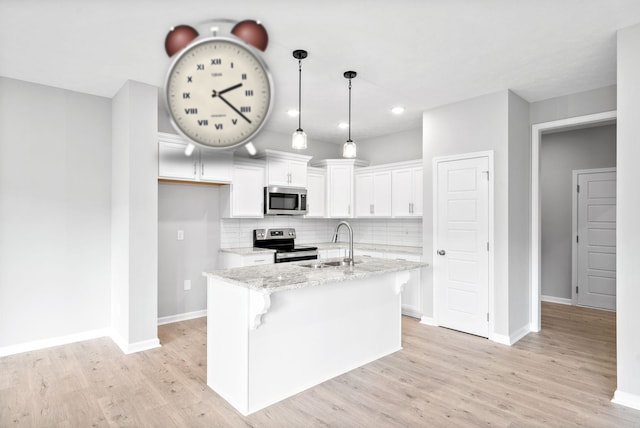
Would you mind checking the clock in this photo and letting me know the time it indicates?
2:22
